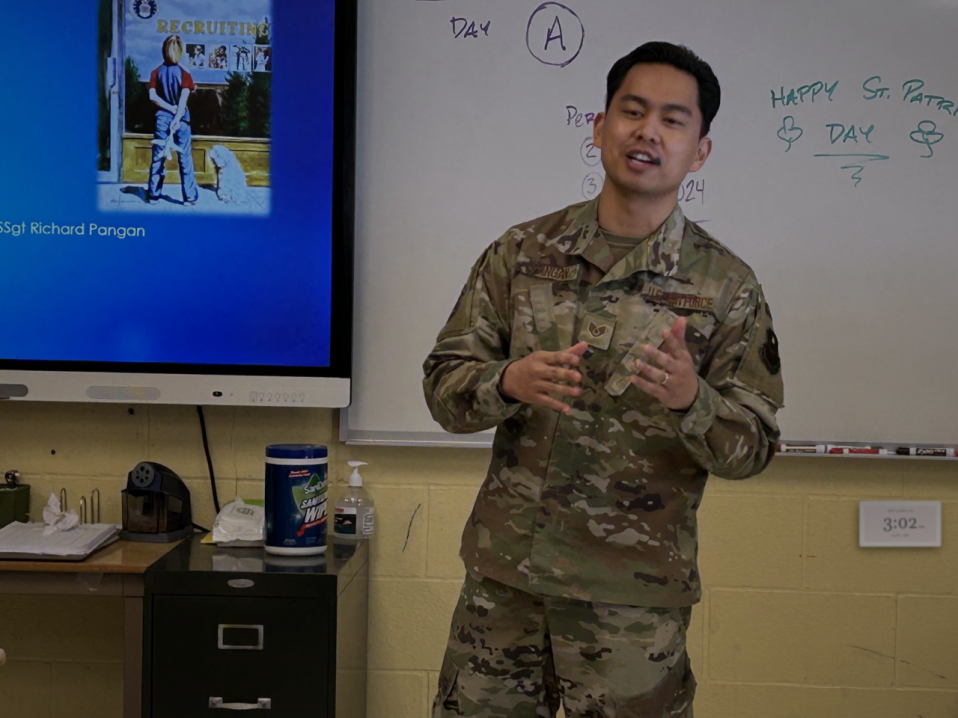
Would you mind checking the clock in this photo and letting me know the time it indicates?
3:02
